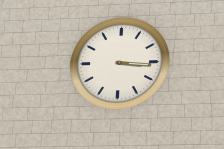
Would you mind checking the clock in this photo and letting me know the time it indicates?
3:16
